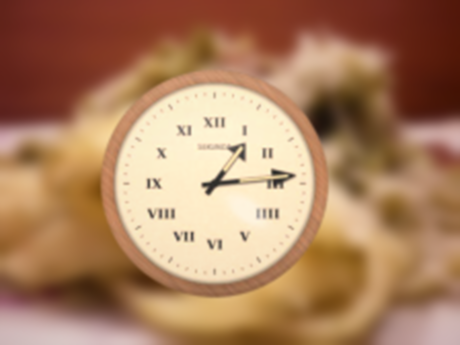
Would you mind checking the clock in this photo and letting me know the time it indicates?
1:14
